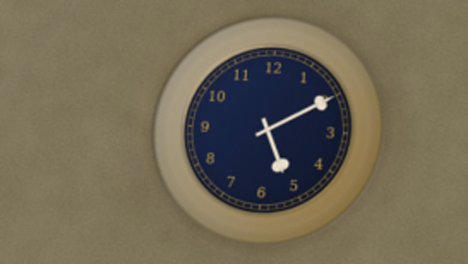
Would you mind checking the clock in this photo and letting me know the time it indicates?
5:10
